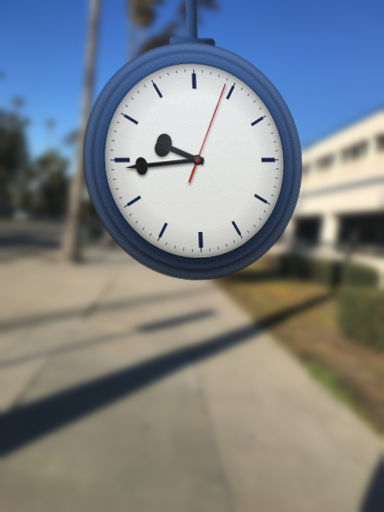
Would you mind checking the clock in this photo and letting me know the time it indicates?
9:44:04
